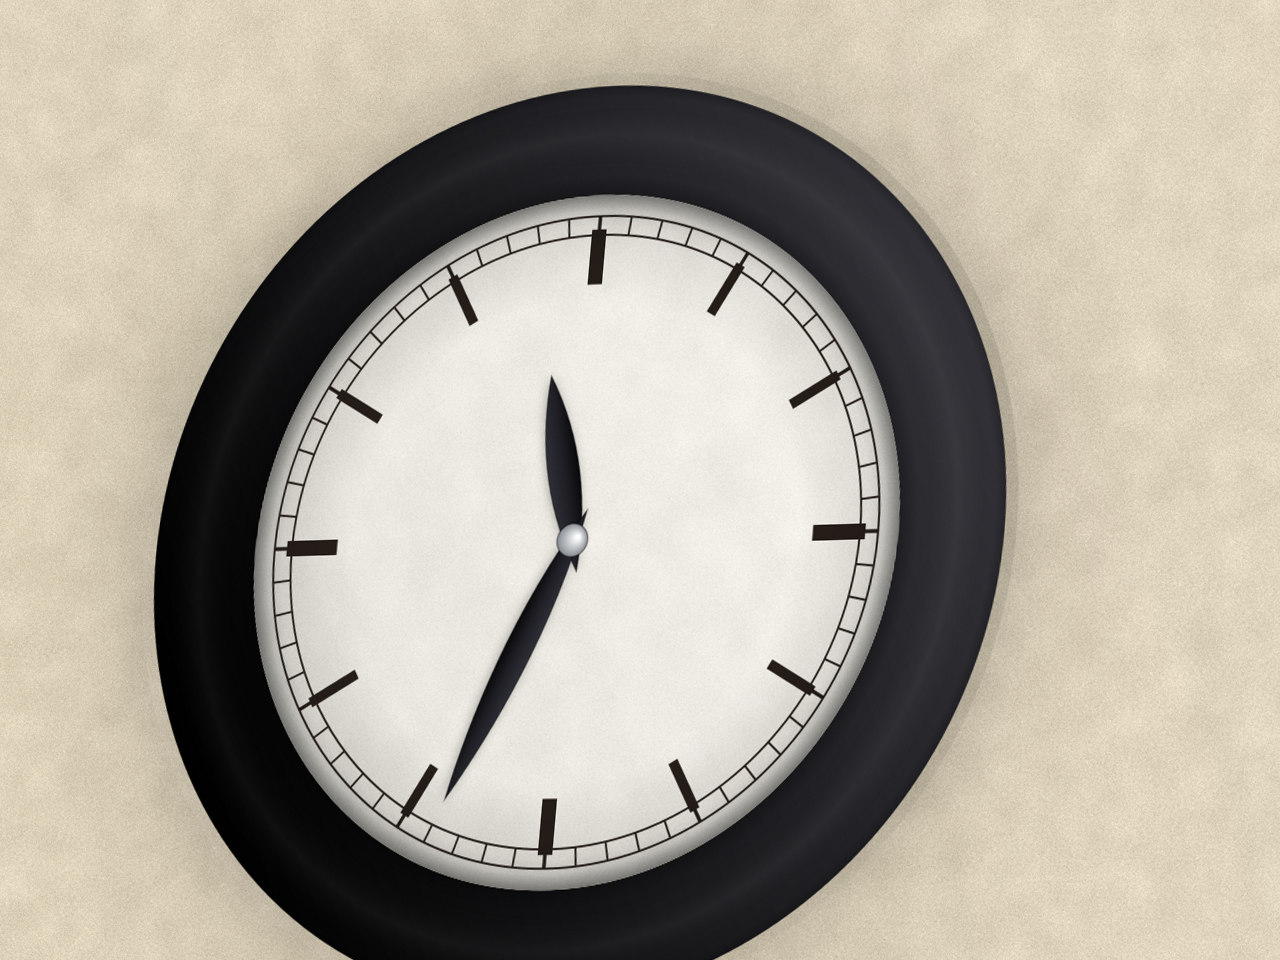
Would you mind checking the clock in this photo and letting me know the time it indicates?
11:34
